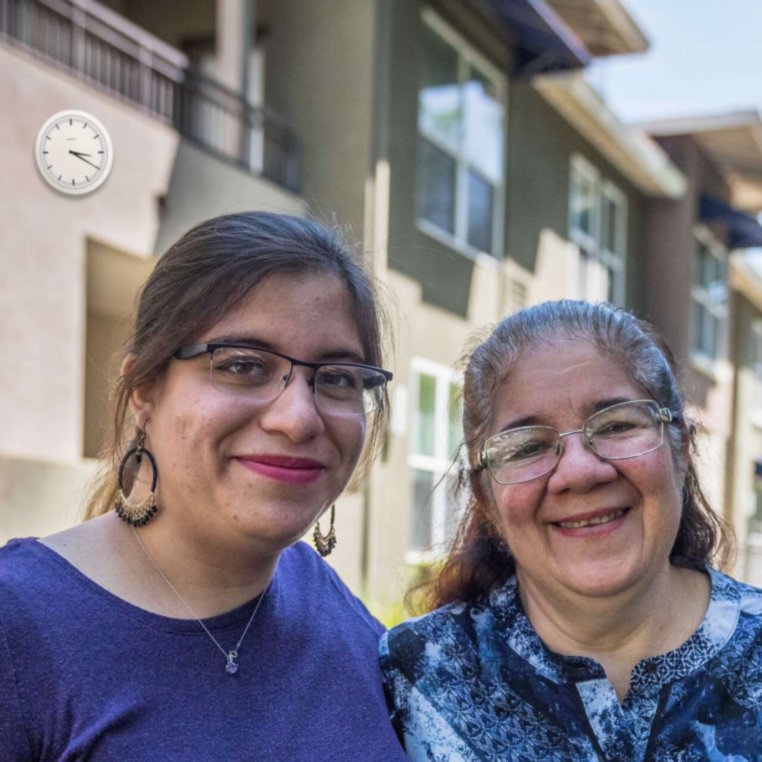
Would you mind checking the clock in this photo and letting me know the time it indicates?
3:20
